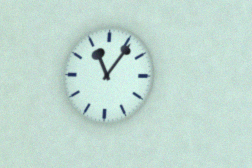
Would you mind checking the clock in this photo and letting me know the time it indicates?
11:06
